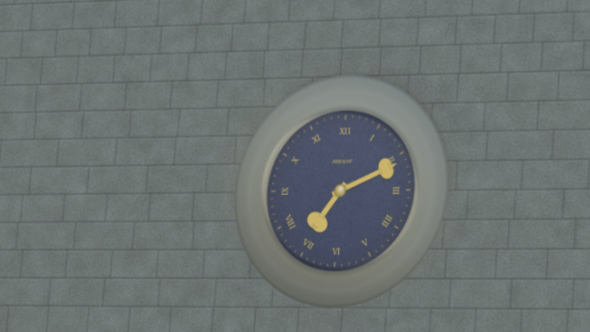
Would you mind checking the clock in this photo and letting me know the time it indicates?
7:11
